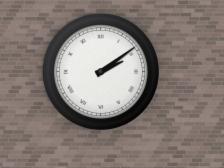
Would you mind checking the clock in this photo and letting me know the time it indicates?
2:09
